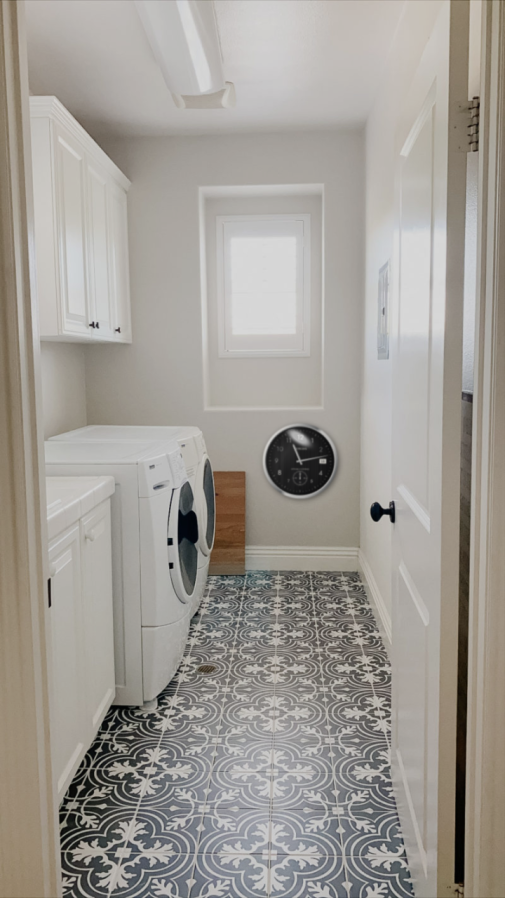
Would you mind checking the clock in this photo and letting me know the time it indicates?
11:13
